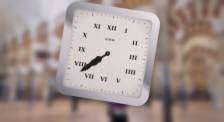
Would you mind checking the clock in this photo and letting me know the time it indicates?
7:38
